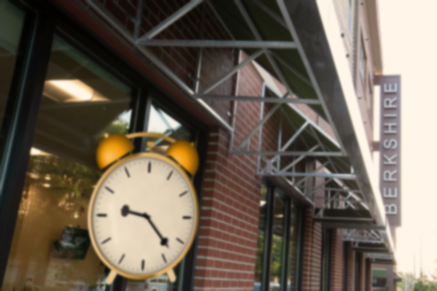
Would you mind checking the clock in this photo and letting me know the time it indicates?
9:23
